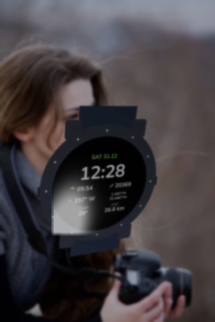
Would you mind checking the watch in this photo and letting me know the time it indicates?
12:28
